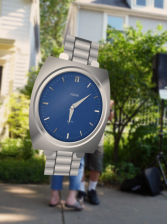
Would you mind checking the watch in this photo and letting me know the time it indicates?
6:08
